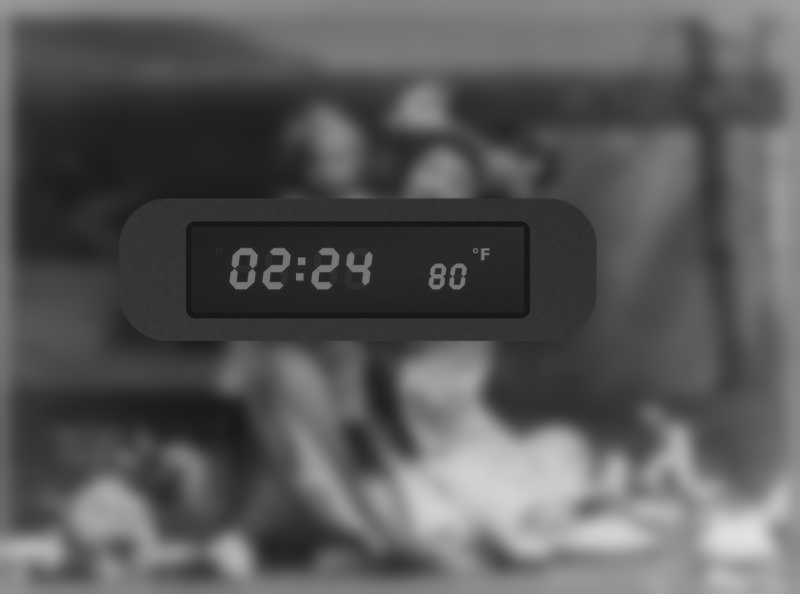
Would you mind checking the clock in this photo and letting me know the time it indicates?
2:24
